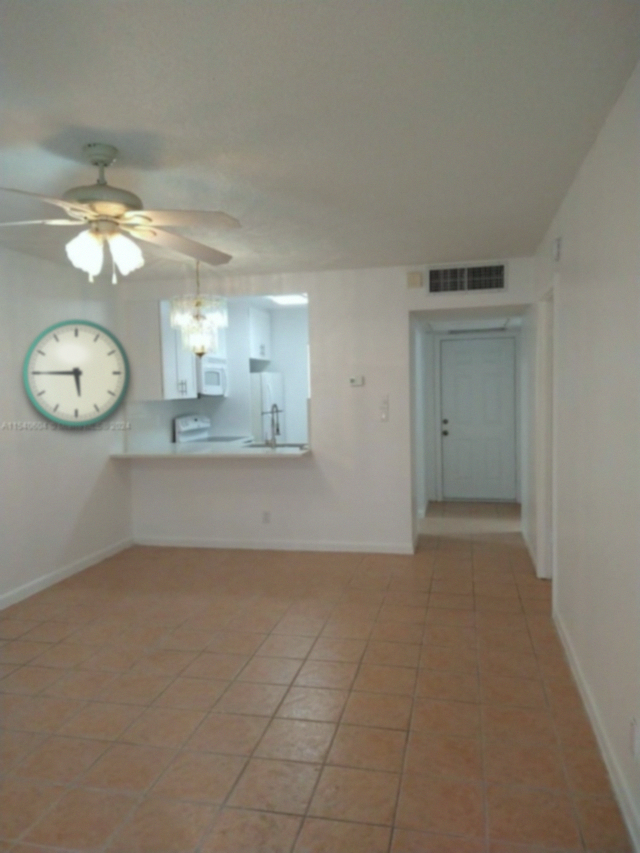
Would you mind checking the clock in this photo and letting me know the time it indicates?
5:45
